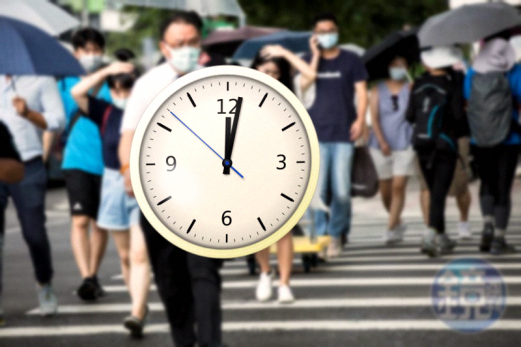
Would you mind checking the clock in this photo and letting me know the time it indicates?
12:01:52
